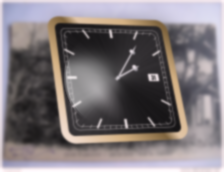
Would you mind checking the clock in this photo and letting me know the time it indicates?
2:06
